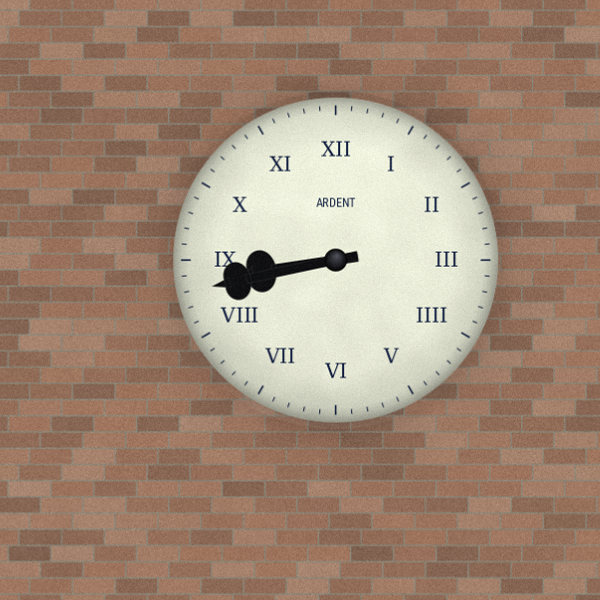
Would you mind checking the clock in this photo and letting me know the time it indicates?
8:43
